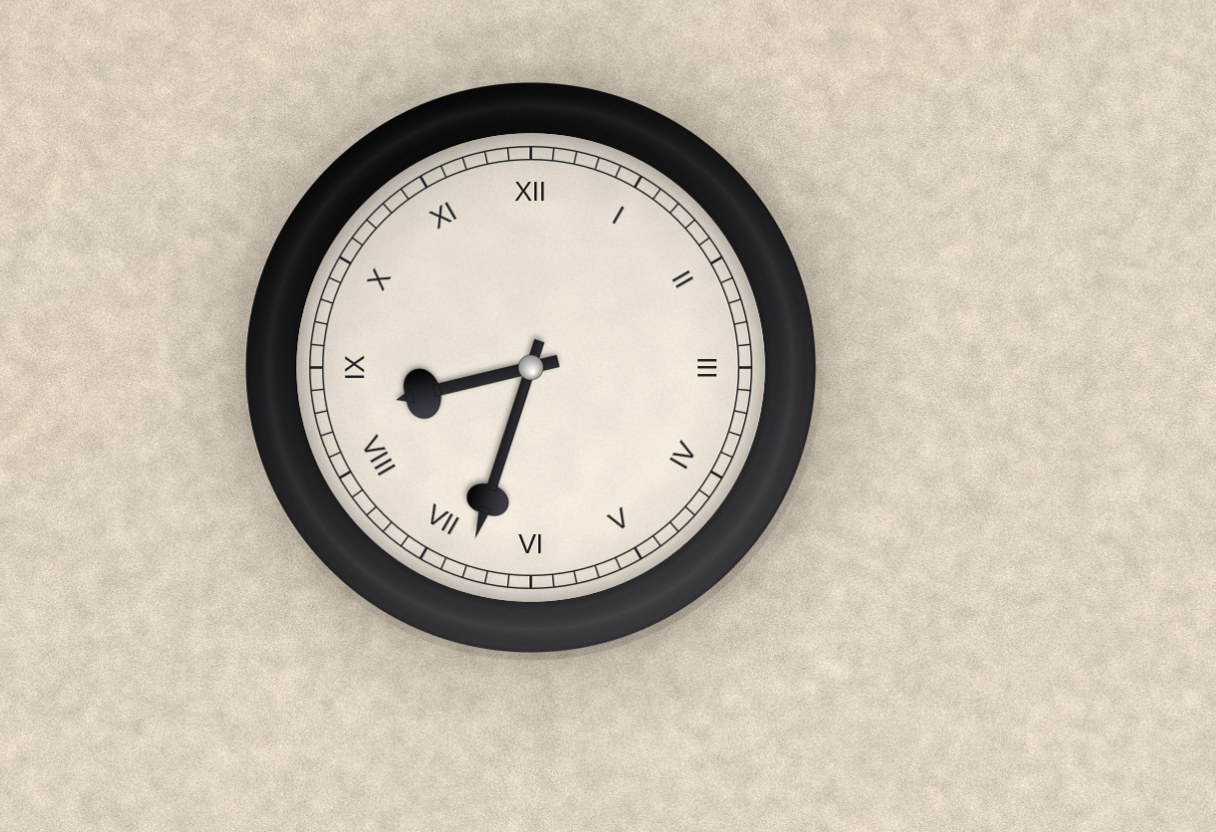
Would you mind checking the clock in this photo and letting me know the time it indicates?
8:33
